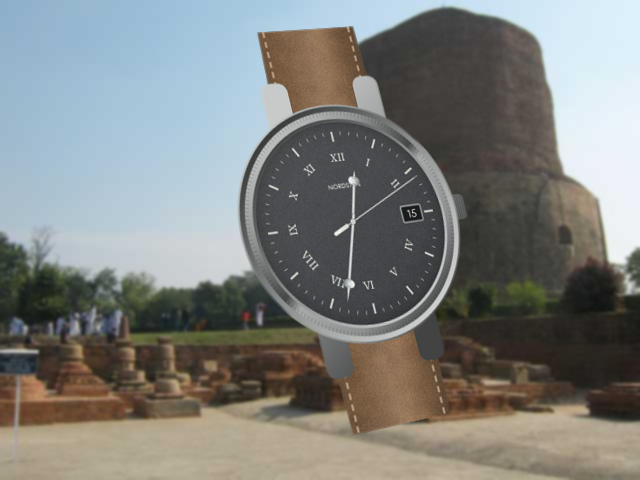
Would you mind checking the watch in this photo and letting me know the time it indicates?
12:33:11
